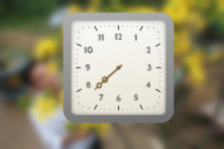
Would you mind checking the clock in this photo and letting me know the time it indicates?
7:38
